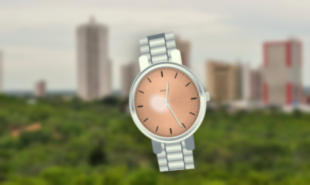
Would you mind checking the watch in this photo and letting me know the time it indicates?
12:26
